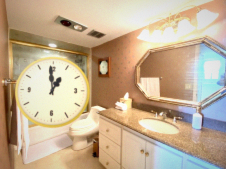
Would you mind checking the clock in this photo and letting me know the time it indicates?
12:59
